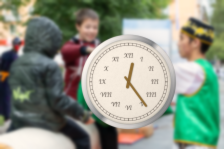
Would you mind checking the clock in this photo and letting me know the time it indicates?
12:24
